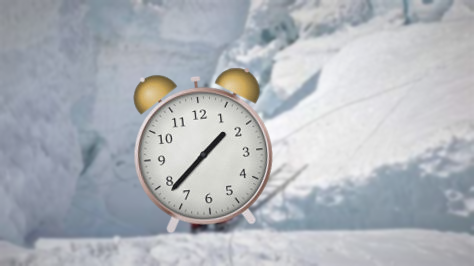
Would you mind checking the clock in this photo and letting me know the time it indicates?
1:38
